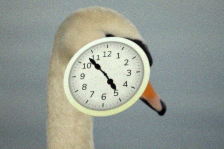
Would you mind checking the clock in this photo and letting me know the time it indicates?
4:53
